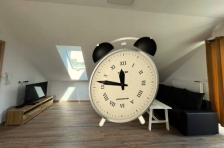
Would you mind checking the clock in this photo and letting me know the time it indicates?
11:47
